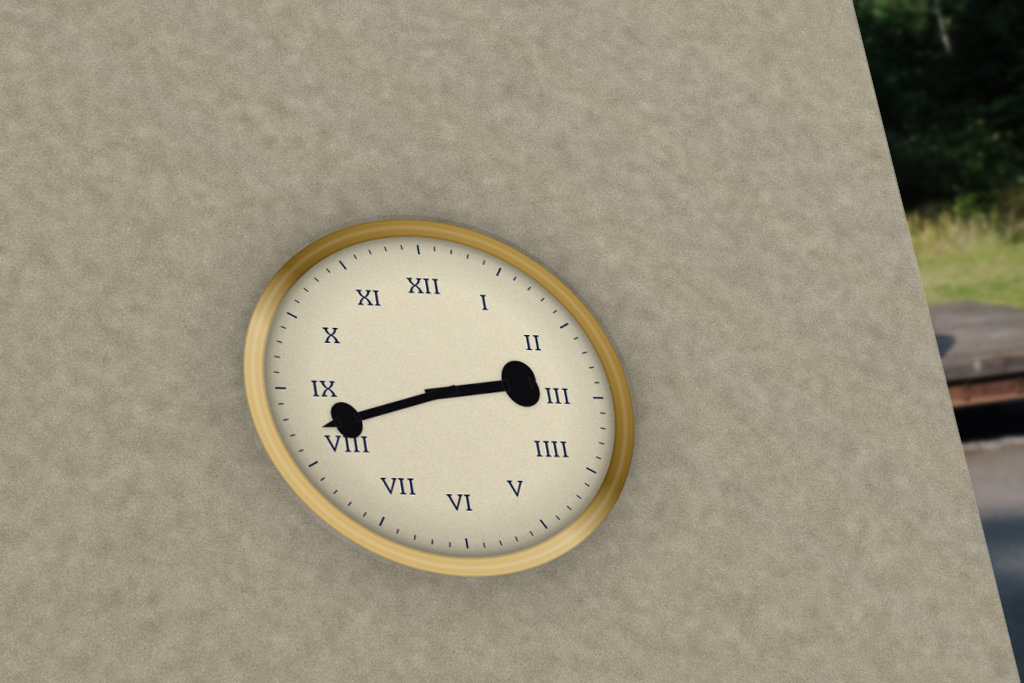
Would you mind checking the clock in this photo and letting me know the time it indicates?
2:42
